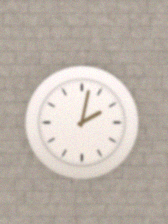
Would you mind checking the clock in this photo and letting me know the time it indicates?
2:02
